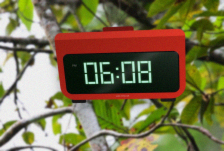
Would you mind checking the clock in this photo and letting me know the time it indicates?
6:08
